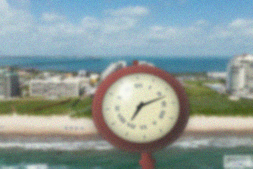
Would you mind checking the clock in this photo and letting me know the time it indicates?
7:12
